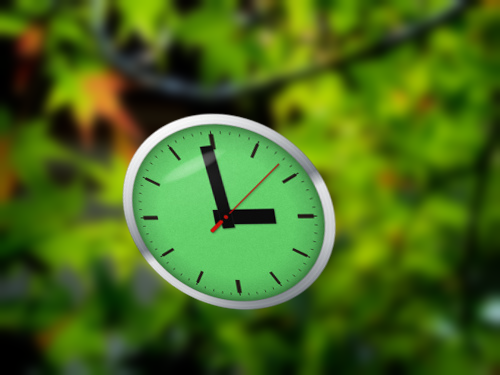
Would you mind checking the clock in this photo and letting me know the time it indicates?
2:59:08
